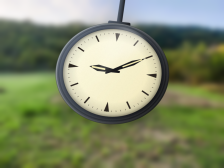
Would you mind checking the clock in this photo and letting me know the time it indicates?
9:10
